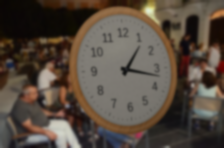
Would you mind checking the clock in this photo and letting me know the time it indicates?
1:17
